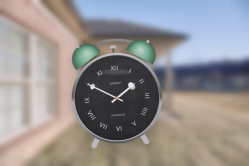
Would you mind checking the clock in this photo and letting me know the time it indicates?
1:50
